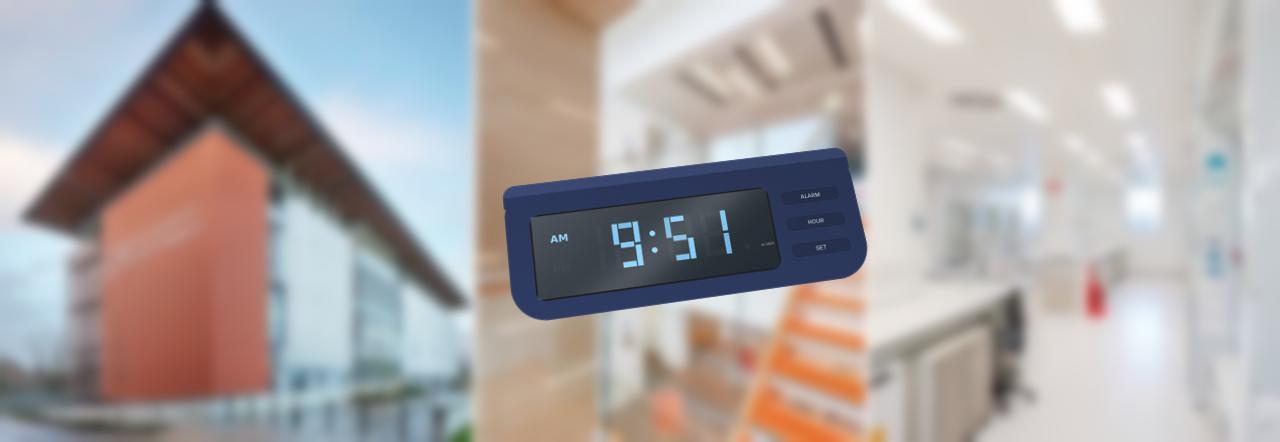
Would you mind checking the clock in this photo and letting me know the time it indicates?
9:51
